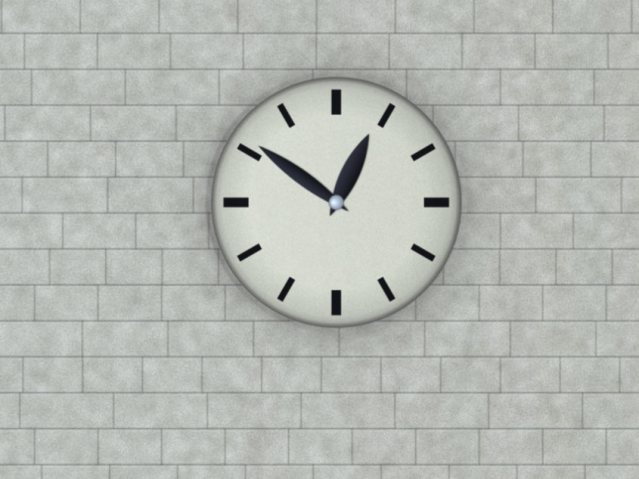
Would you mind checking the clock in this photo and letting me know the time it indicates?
12:51
